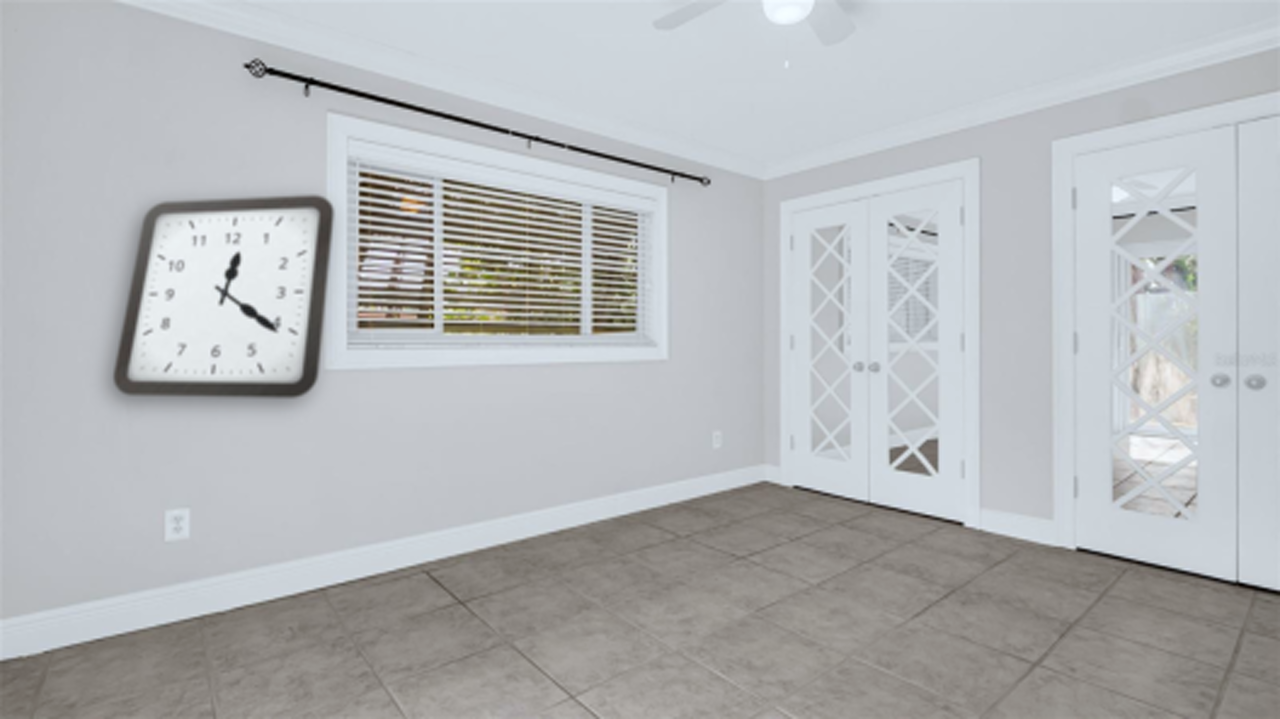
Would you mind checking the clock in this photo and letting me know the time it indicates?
12:21
